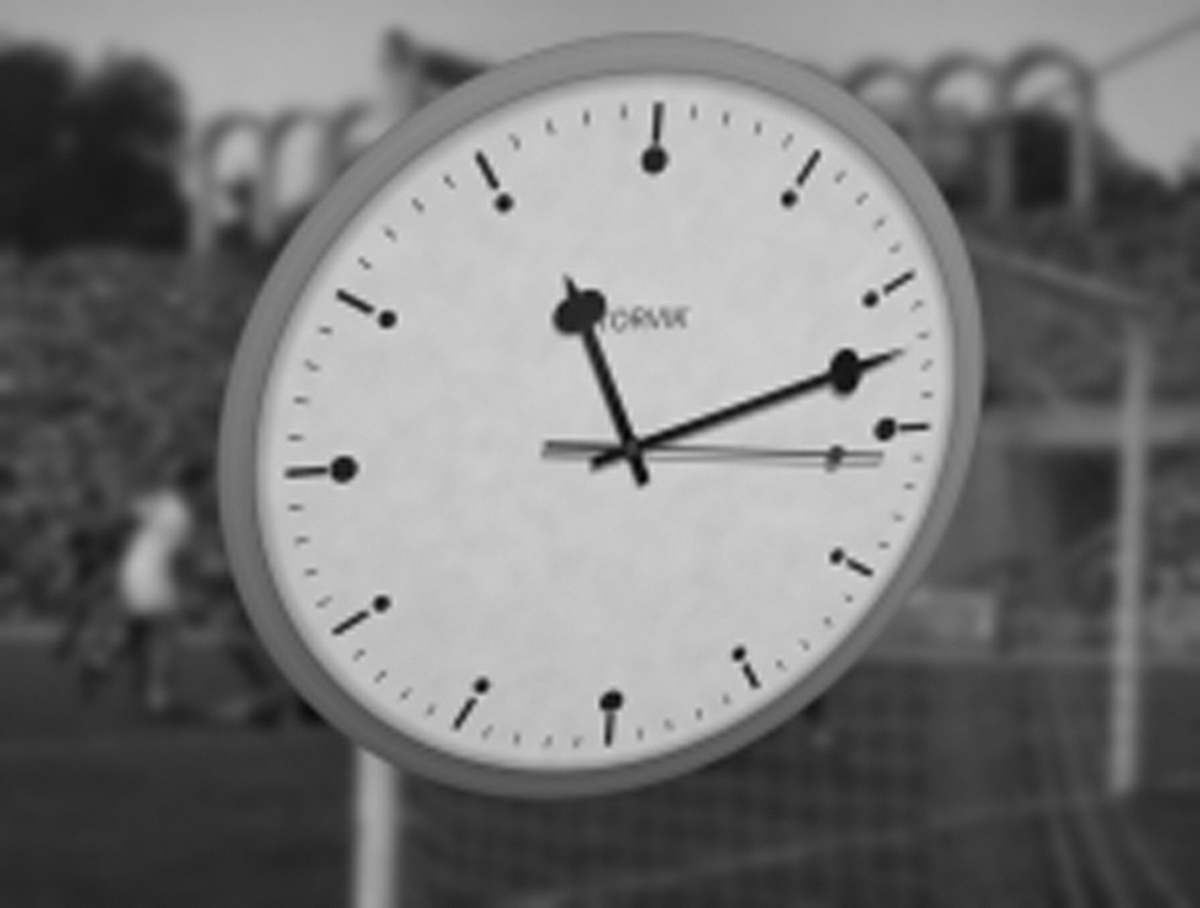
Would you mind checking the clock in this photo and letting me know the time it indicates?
11:12:16
